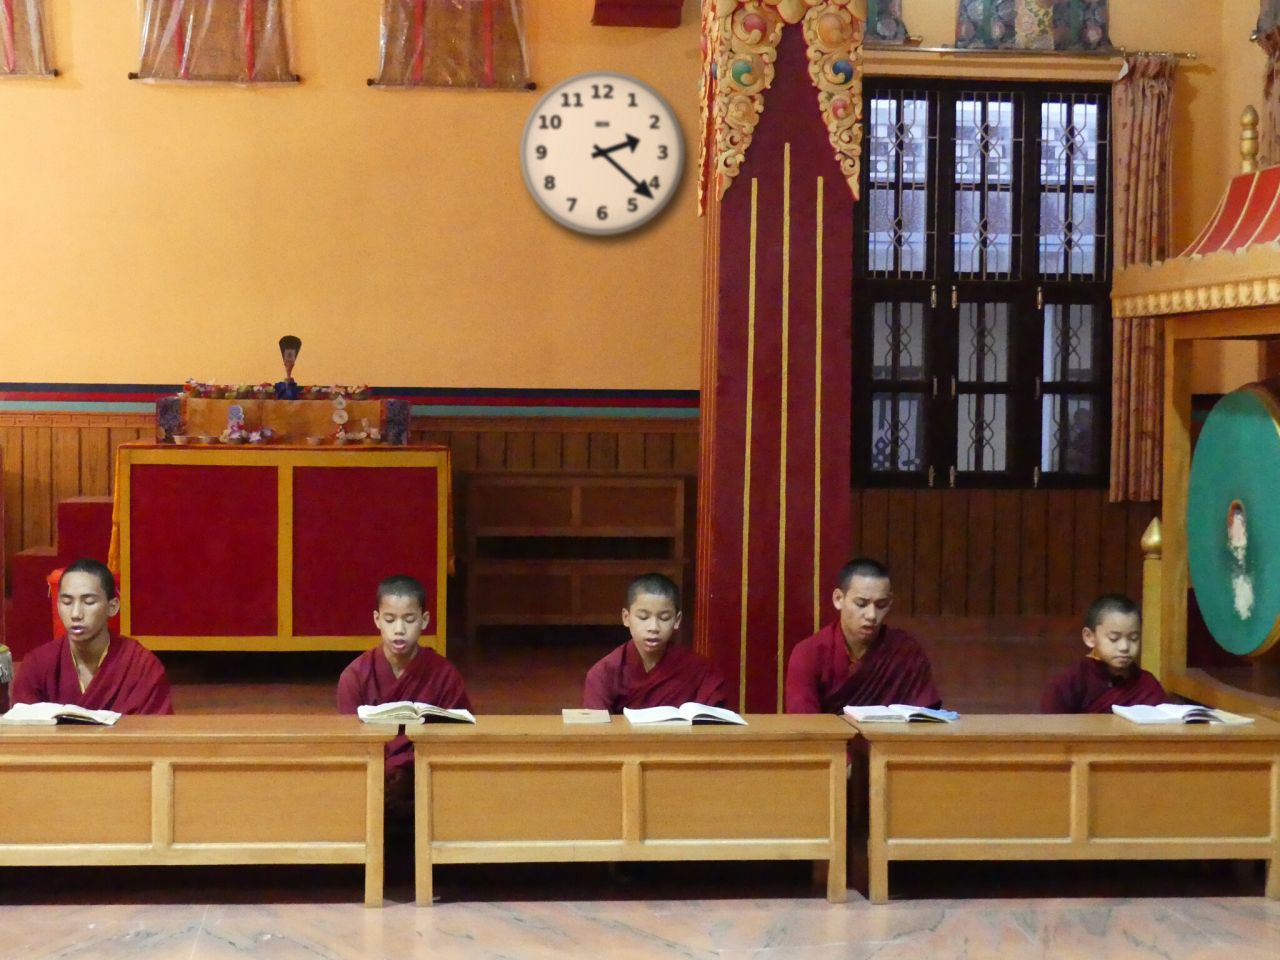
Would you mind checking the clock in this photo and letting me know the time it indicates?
2:22
